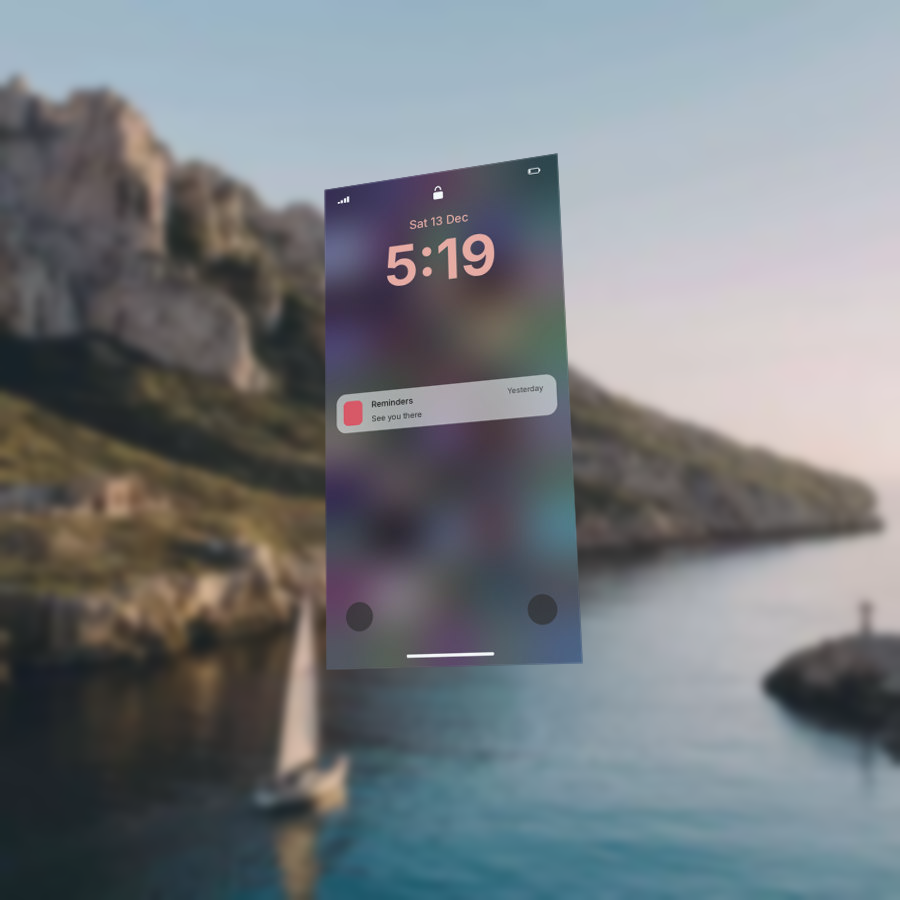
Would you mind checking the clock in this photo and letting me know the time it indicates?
5:19
